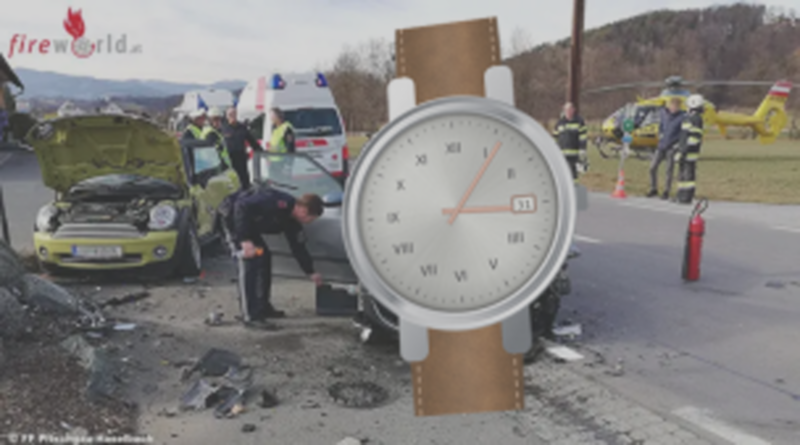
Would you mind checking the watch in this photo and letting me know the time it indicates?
3:06
